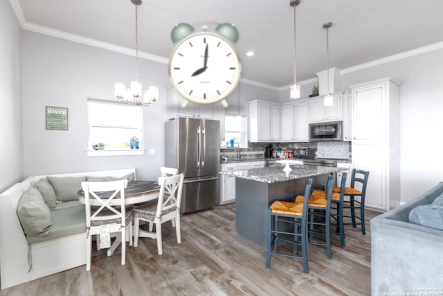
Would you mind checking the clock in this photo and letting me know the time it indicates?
8:01
